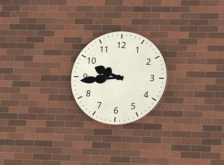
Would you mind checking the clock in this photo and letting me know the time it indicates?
9:44
